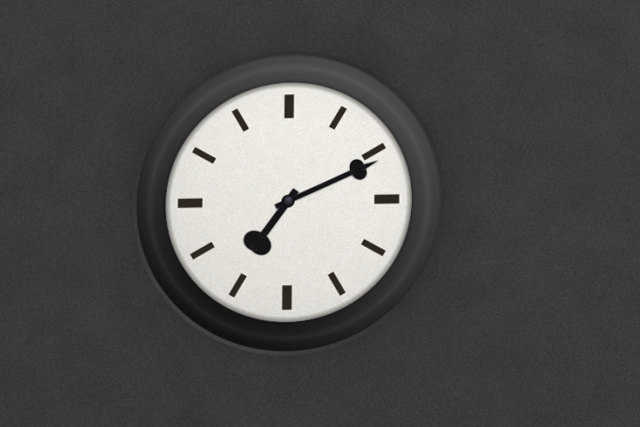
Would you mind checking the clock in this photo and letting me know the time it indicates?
7:11
